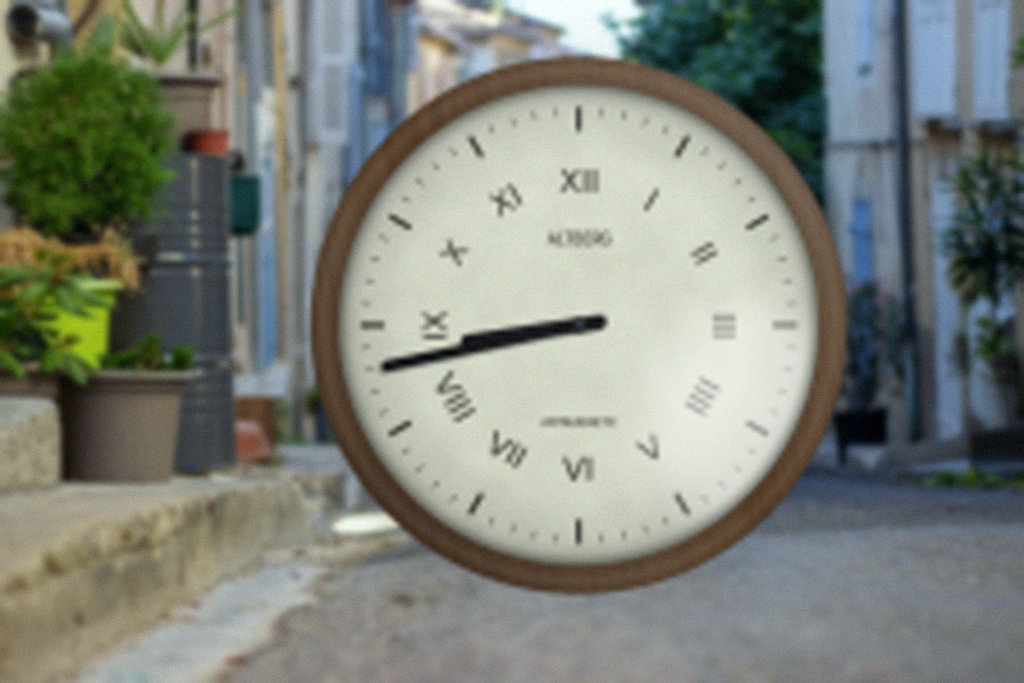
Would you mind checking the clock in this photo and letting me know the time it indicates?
8:43
